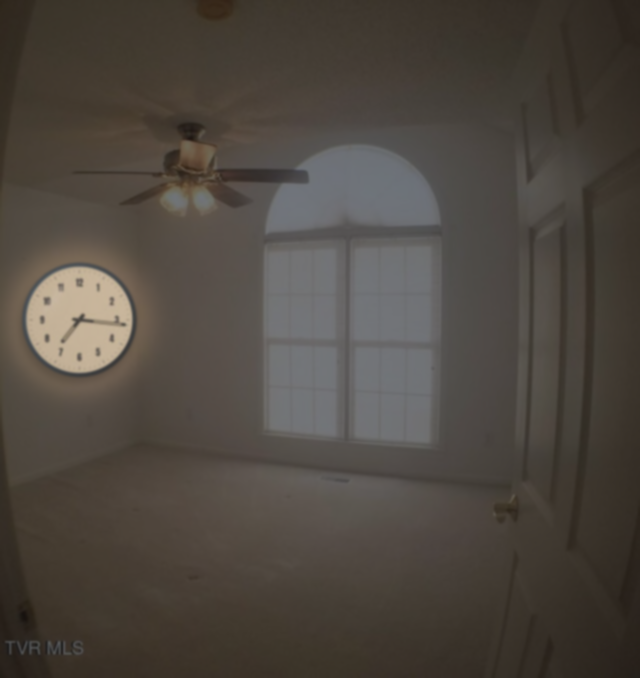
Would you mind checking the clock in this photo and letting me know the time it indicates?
7:16
